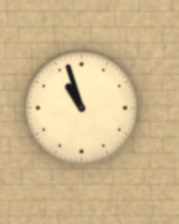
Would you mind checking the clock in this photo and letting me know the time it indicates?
10:57
